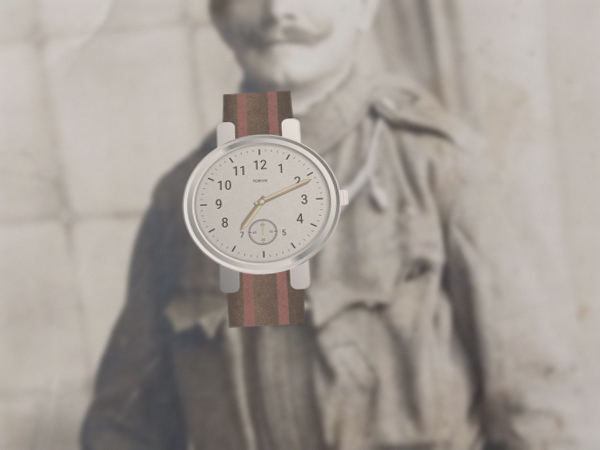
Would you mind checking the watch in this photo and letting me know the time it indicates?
7:11
